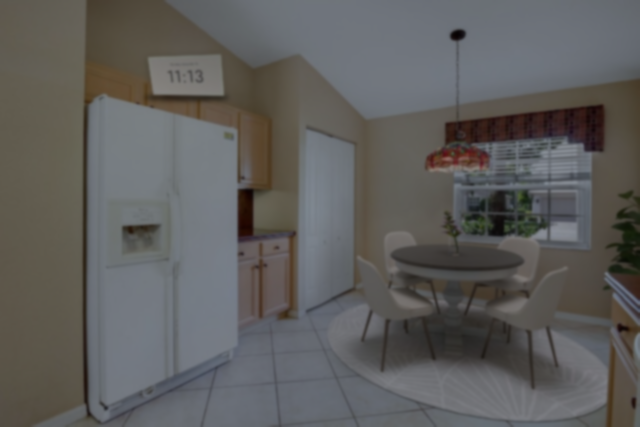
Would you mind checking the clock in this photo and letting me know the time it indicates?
11:13
